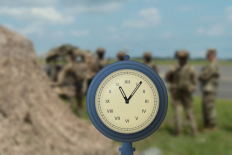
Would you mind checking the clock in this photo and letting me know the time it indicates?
11:06
